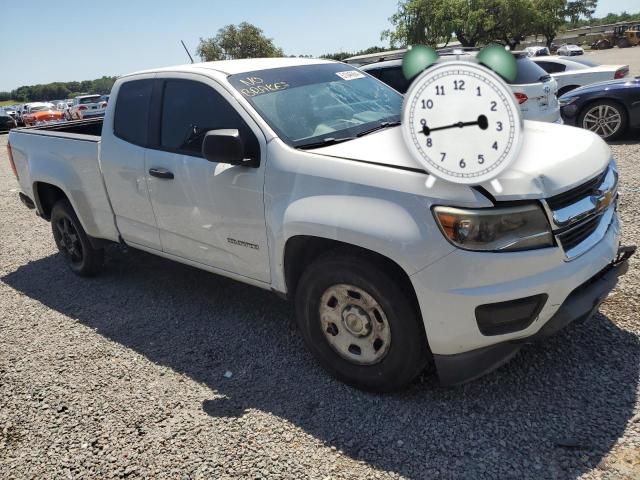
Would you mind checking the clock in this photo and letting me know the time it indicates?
2:43
